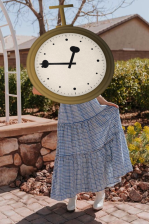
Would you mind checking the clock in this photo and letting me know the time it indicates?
12:46
